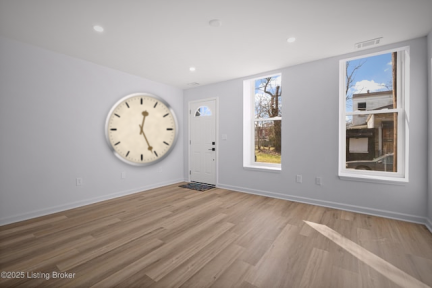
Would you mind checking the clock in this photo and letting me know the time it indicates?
12:26
